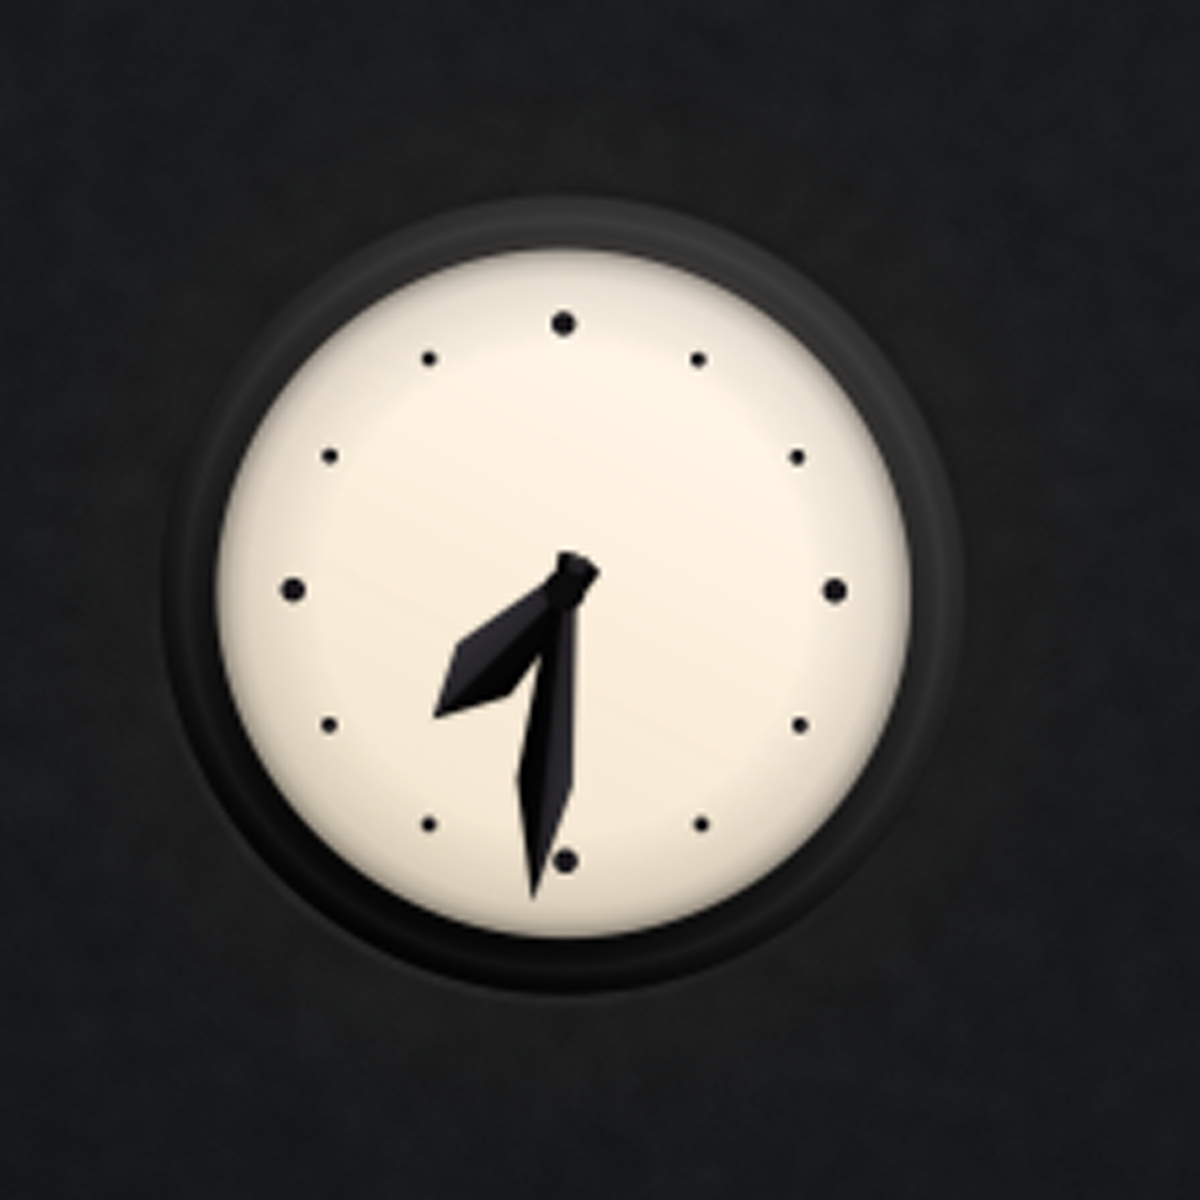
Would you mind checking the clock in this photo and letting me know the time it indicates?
7:31
